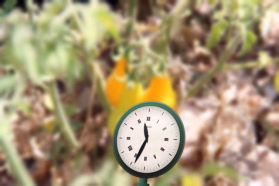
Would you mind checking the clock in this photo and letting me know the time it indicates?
11:34
